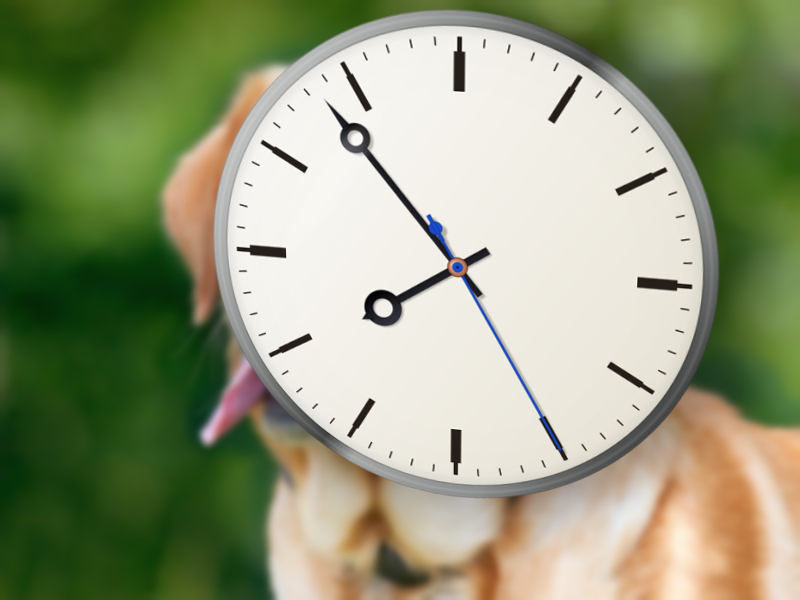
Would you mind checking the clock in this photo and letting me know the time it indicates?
7:53:25
